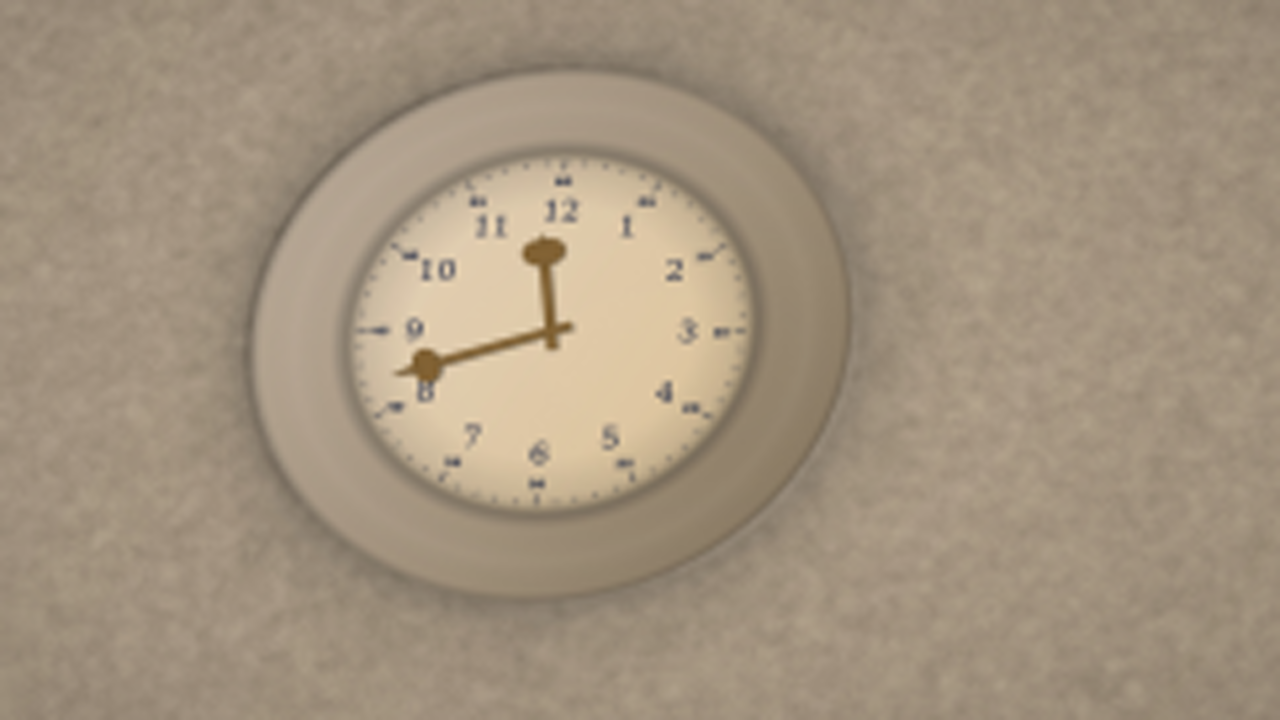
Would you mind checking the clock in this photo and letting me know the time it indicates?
11:42
